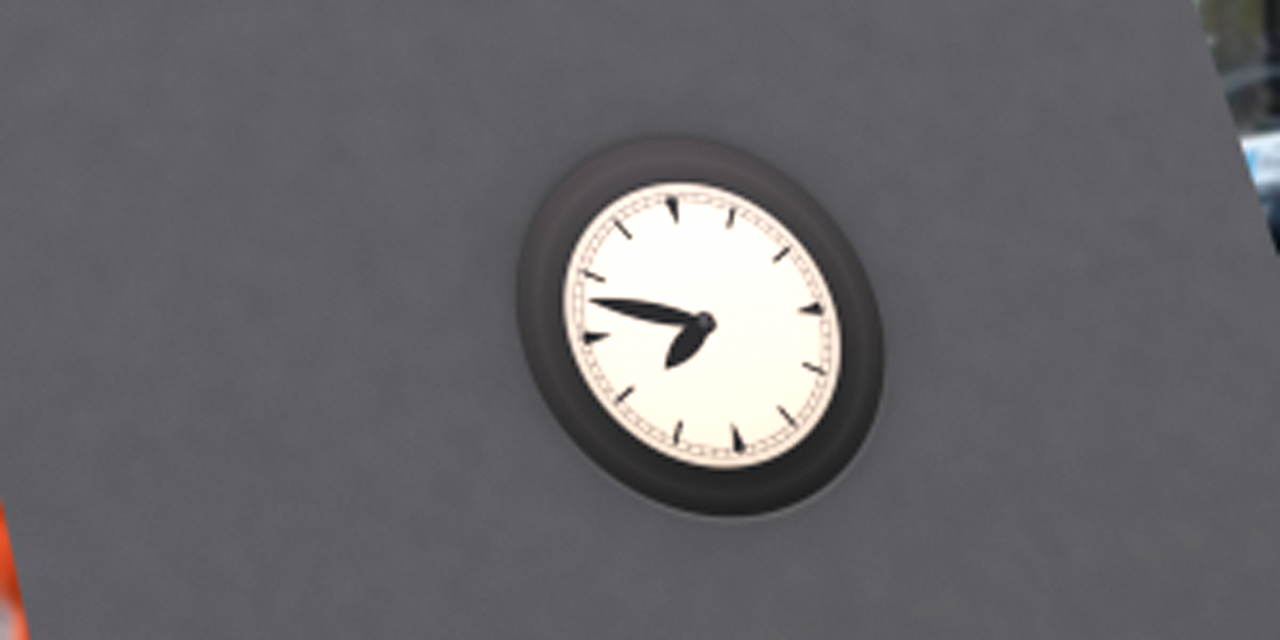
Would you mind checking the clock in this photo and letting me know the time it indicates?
7:48
